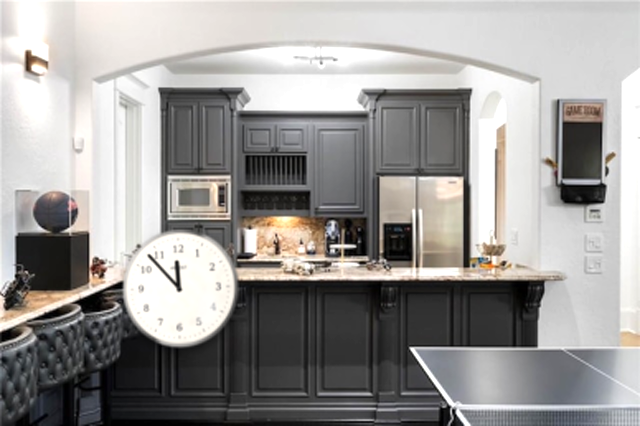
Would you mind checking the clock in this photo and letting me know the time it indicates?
11:53
